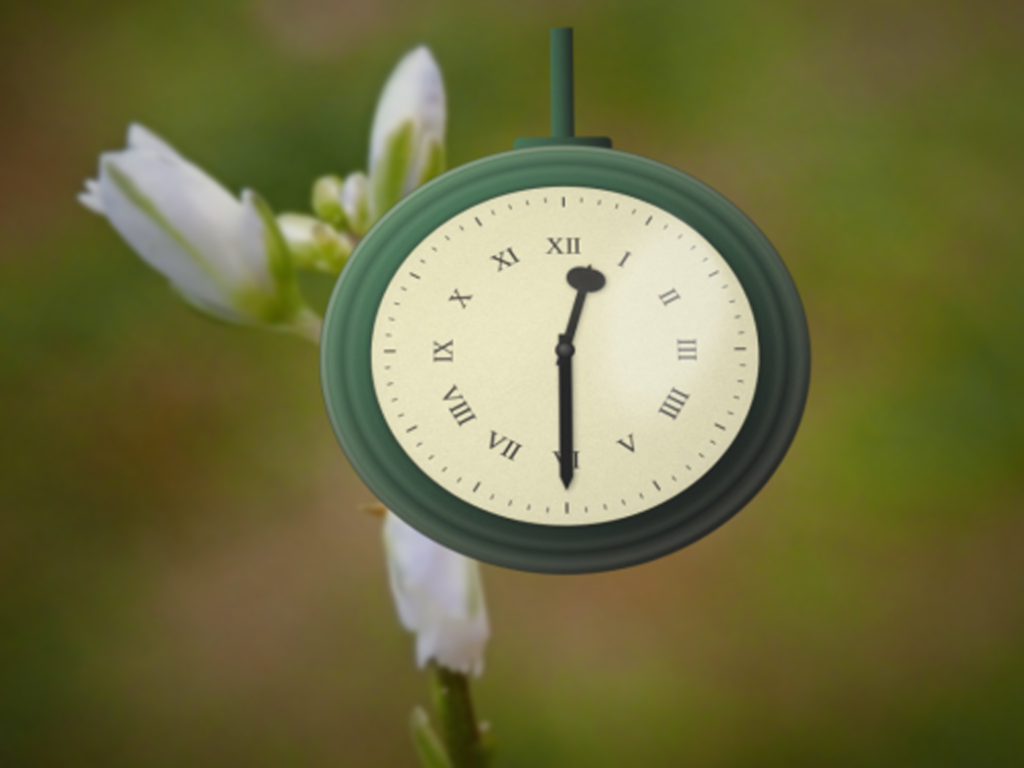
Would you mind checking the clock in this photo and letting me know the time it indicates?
12:30
